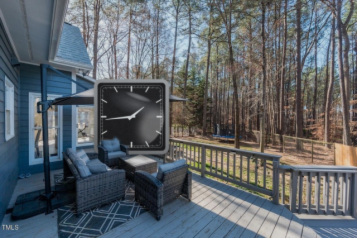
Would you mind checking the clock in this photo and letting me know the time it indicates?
1:44
